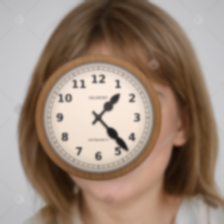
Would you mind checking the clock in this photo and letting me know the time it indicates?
1:23
